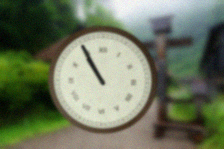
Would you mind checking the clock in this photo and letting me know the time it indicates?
10:55
